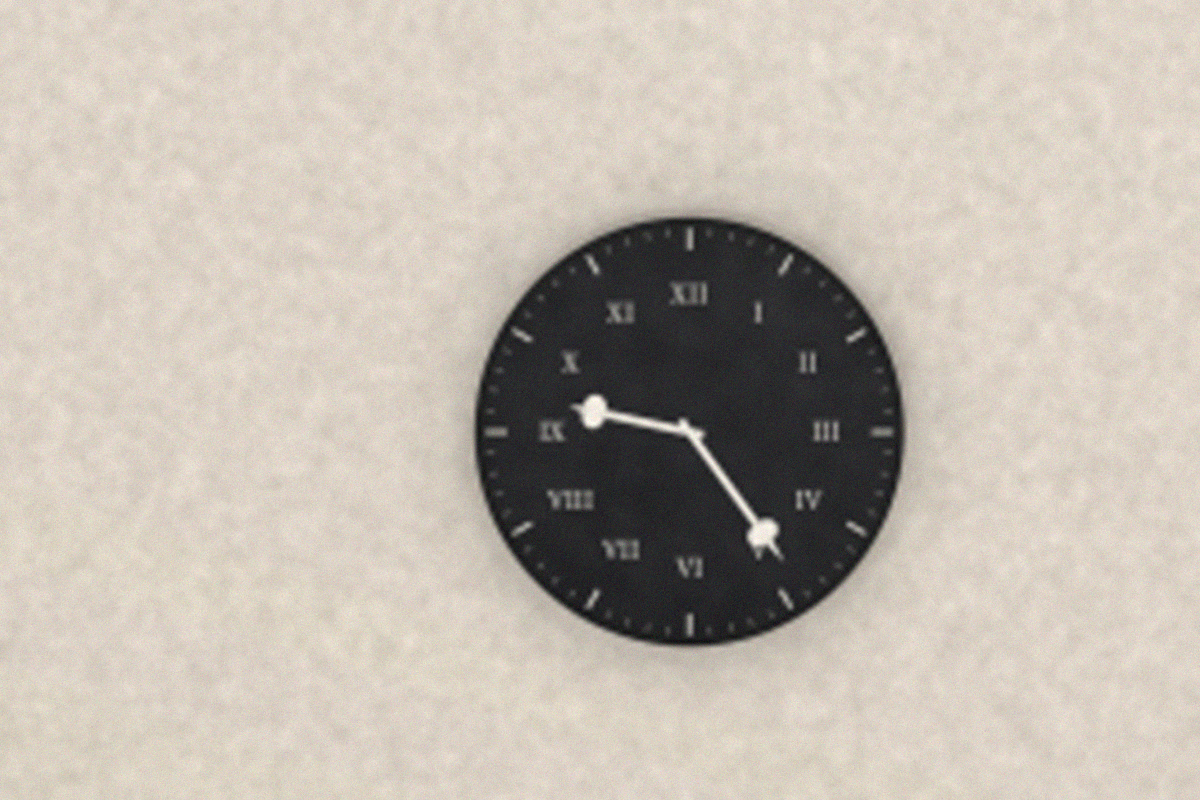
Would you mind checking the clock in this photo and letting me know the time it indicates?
9:24
